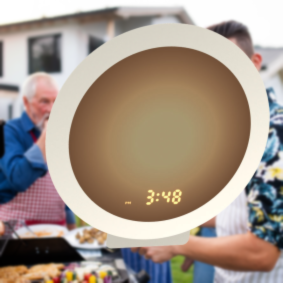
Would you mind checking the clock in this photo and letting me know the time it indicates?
3:48
